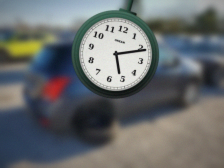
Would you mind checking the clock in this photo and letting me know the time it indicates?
5:11
